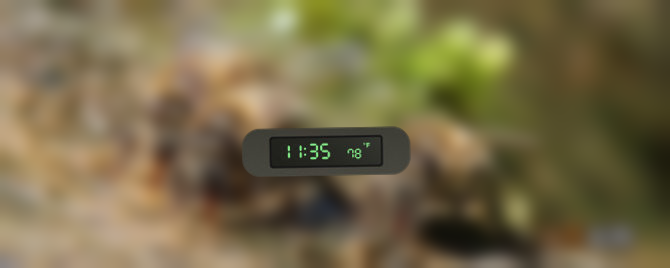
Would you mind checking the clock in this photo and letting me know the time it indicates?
11:35
